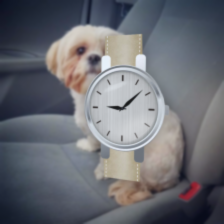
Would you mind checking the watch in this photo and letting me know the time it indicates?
9:08
